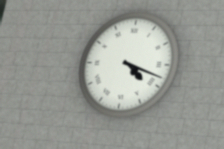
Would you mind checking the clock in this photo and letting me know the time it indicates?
4:18
